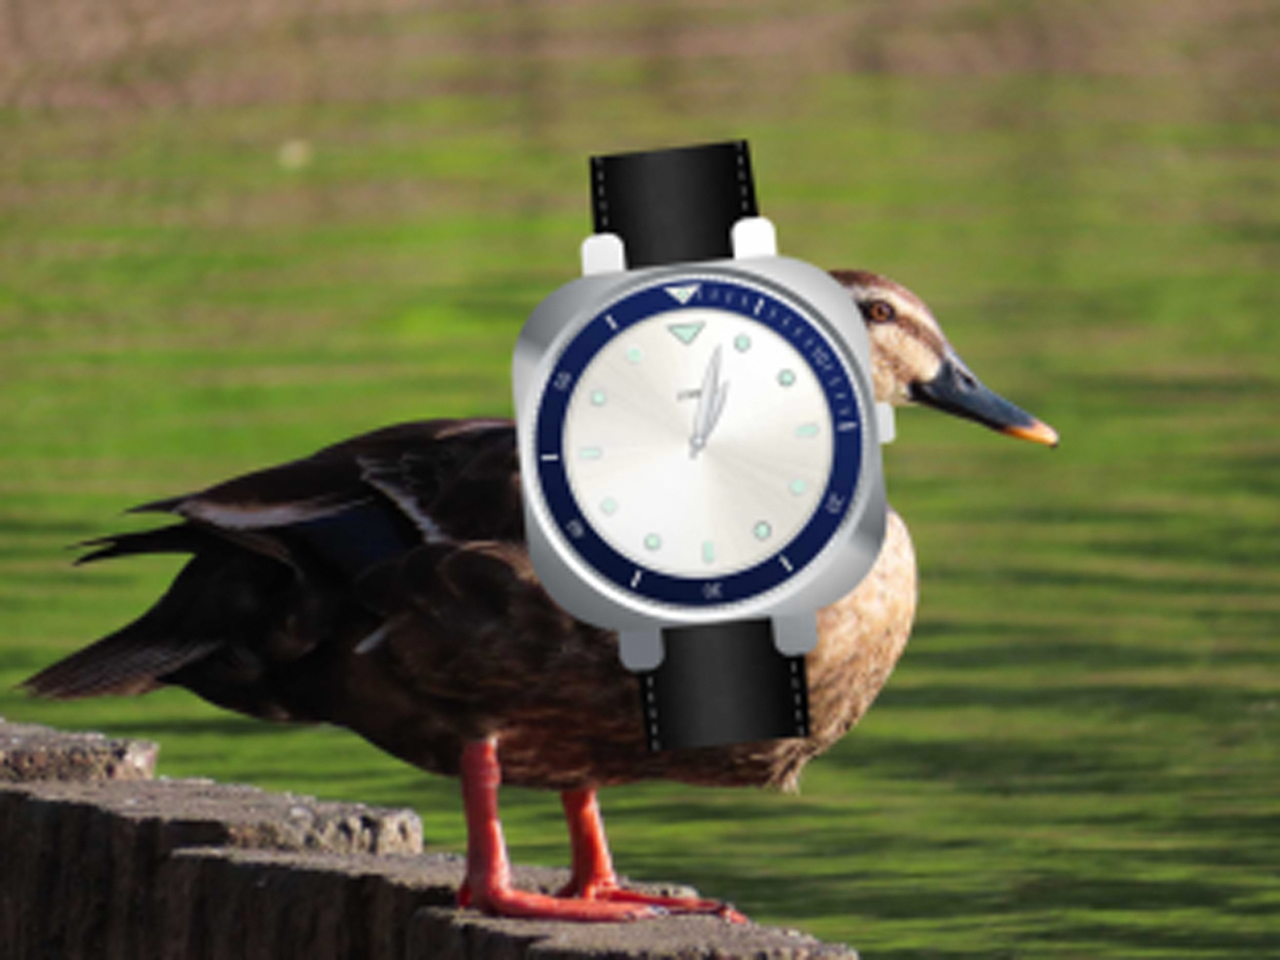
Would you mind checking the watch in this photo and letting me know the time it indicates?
1:03
